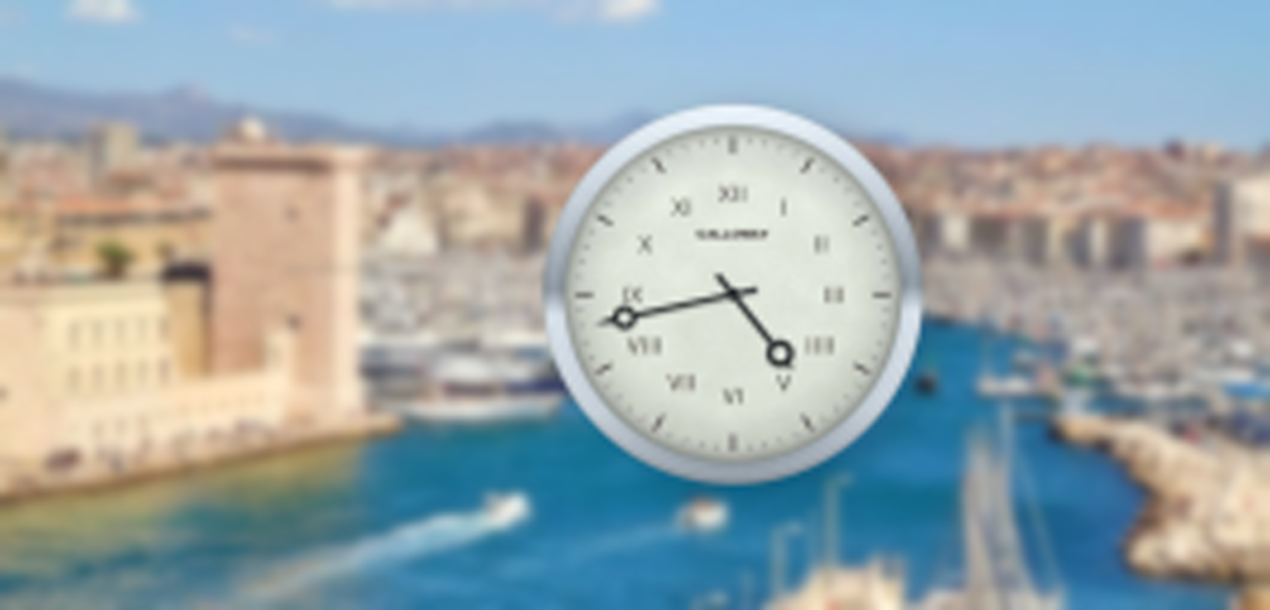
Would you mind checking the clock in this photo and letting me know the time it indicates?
4:43
